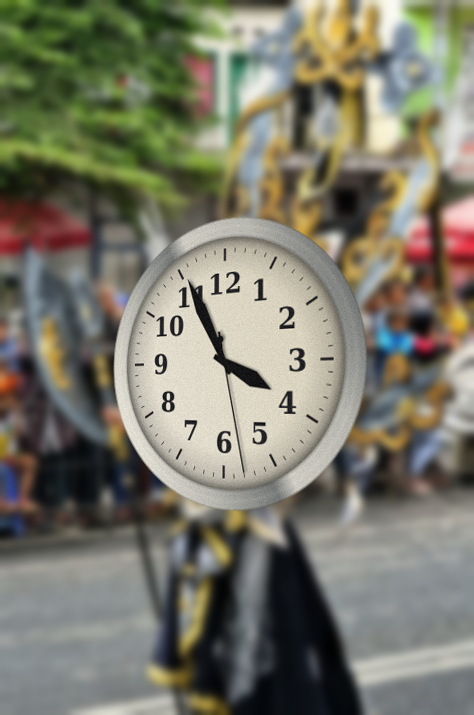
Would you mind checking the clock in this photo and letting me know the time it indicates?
3:55:28
